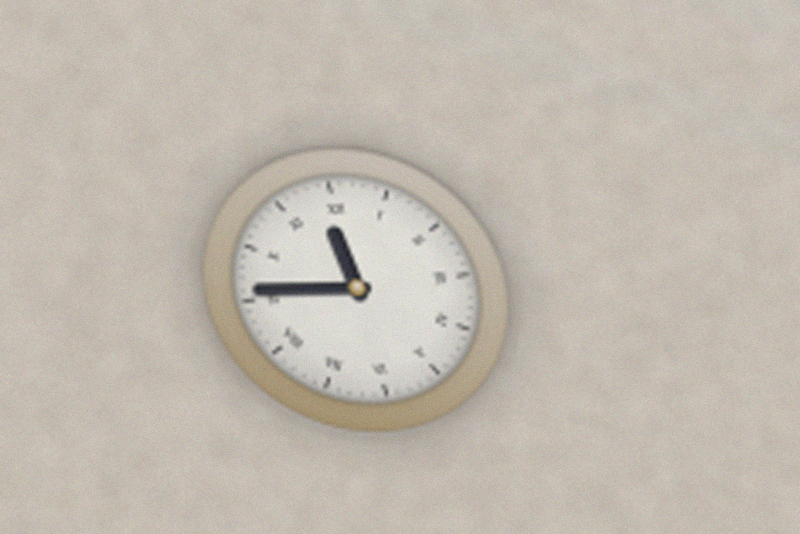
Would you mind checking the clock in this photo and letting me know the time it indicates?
11:46
